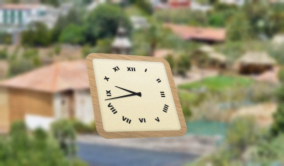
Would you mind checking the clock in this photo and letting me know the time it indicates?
9:43
